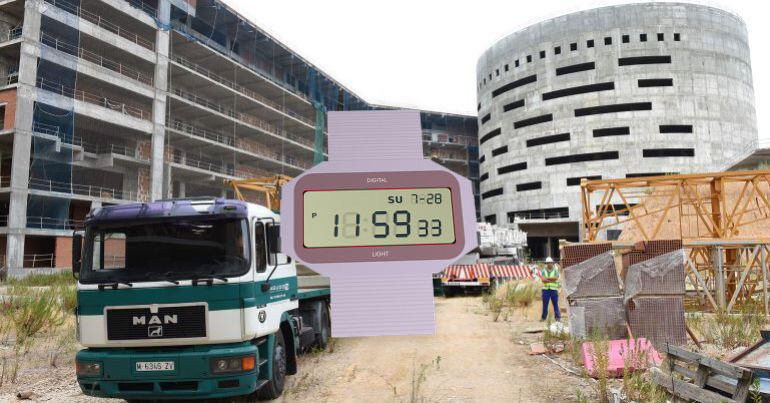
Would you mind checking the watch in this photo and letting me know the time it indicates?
11:59:33
